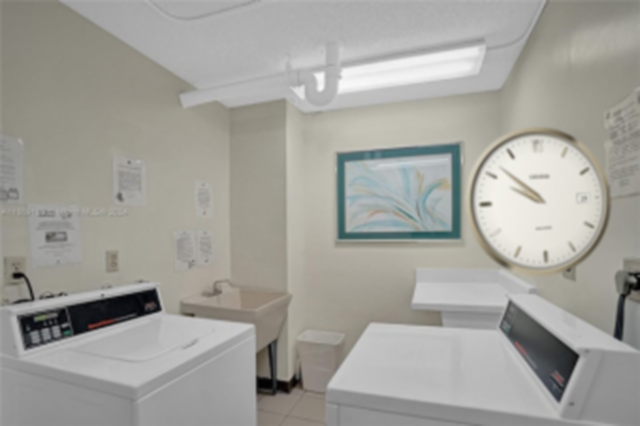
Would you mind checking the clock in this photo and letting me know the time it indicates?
9:52
